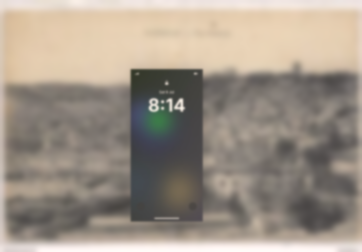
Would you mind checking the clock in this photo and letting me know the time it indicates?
8:14
